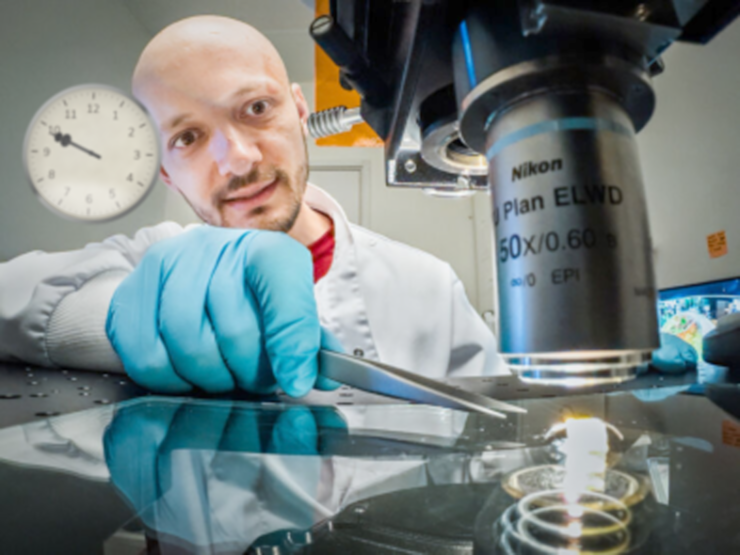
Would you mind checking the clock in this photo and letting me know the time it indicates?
9:49
